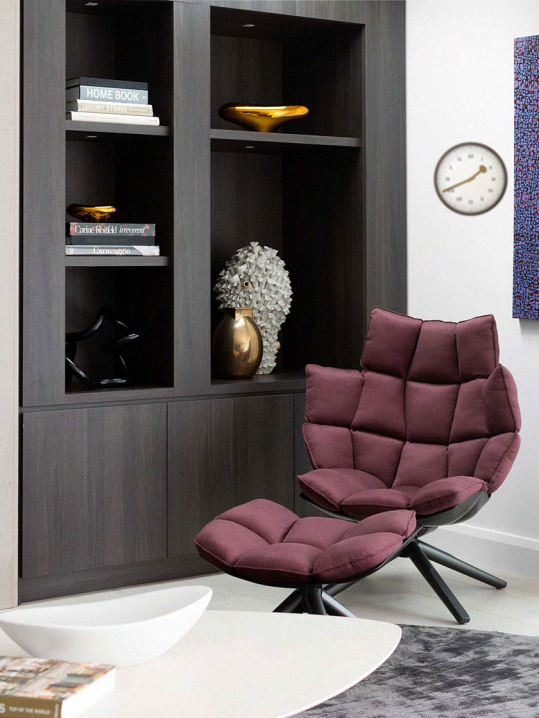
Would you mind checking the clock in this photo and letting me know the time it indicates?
1:41
